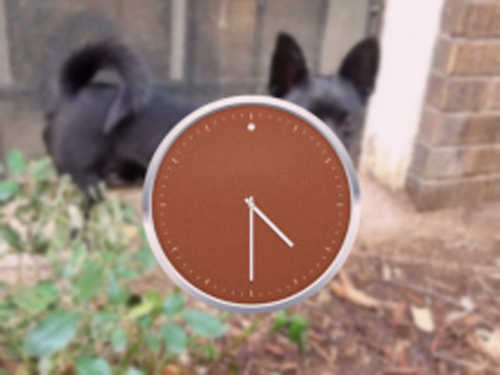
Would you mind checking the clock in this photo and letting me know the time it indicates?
4:30
